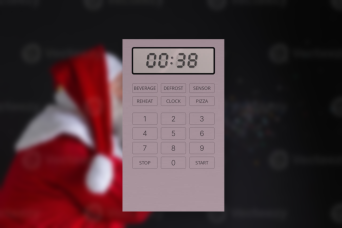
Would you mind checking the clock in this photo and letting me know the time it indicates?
0:38
